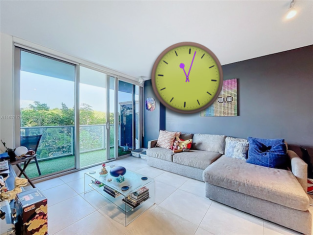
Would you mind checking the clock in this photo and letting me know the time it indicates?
11:02
